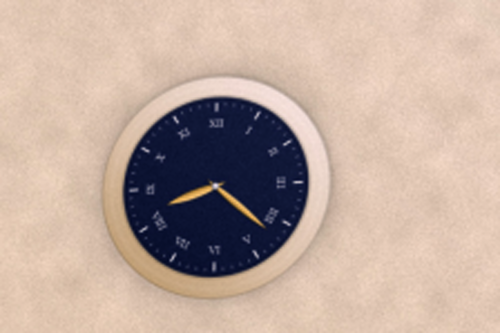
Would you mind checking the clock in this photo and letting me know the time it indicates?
8:22
